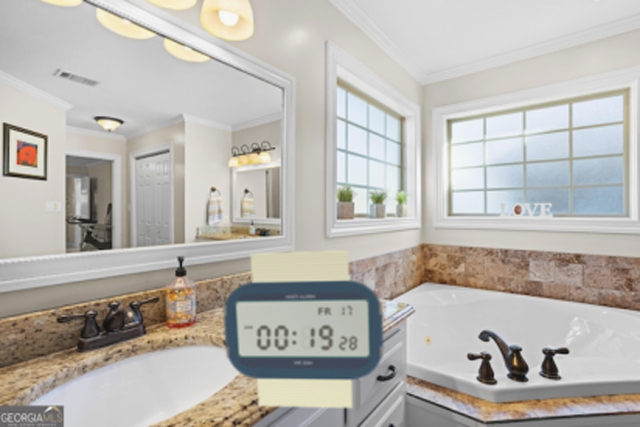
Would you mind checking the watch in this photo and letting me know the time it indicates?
0:19:28
